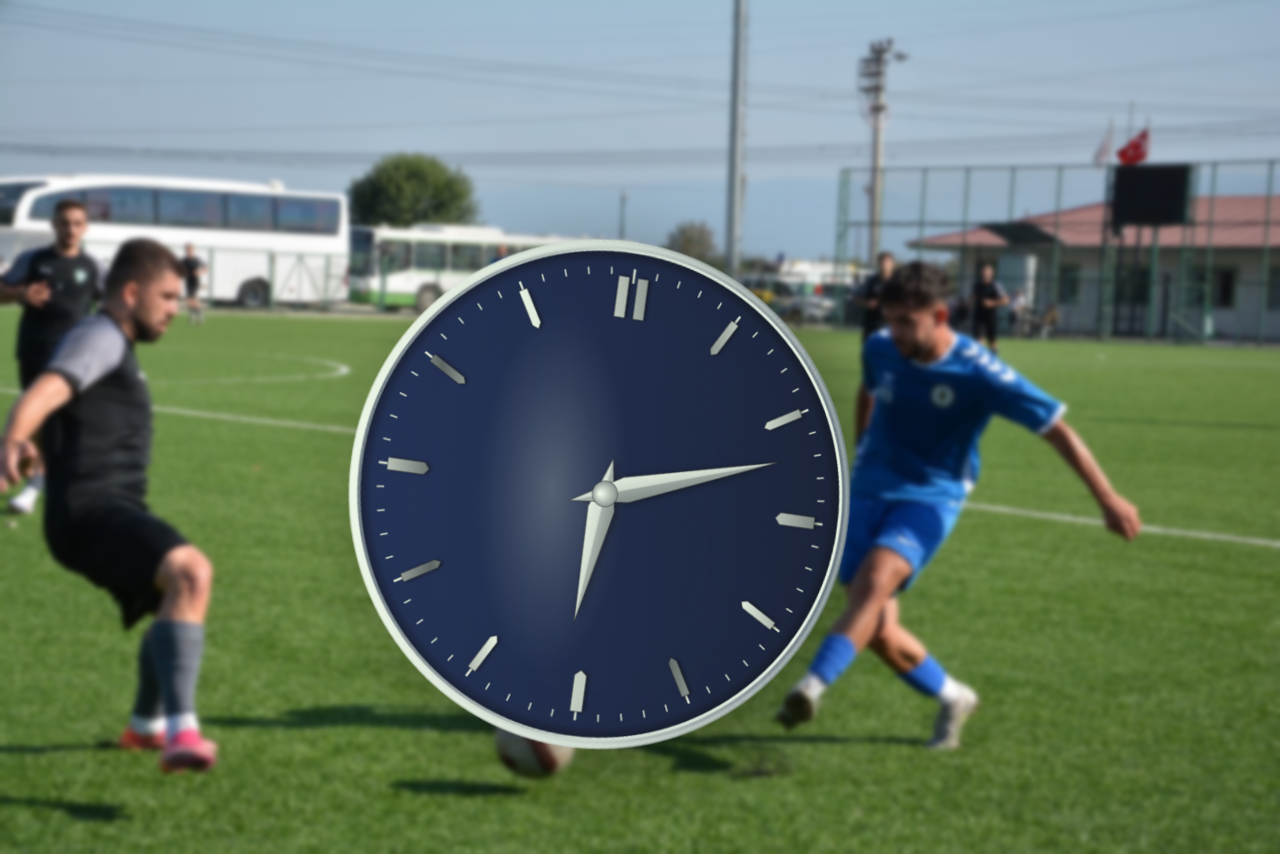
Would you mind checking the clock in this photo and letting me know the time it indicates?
6:12
